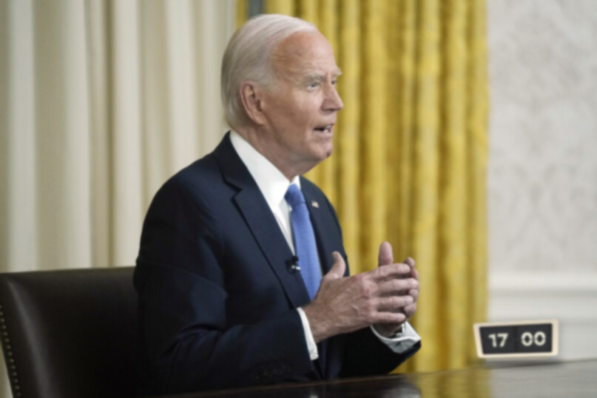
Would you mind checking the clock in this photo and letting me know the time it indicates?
17:00
